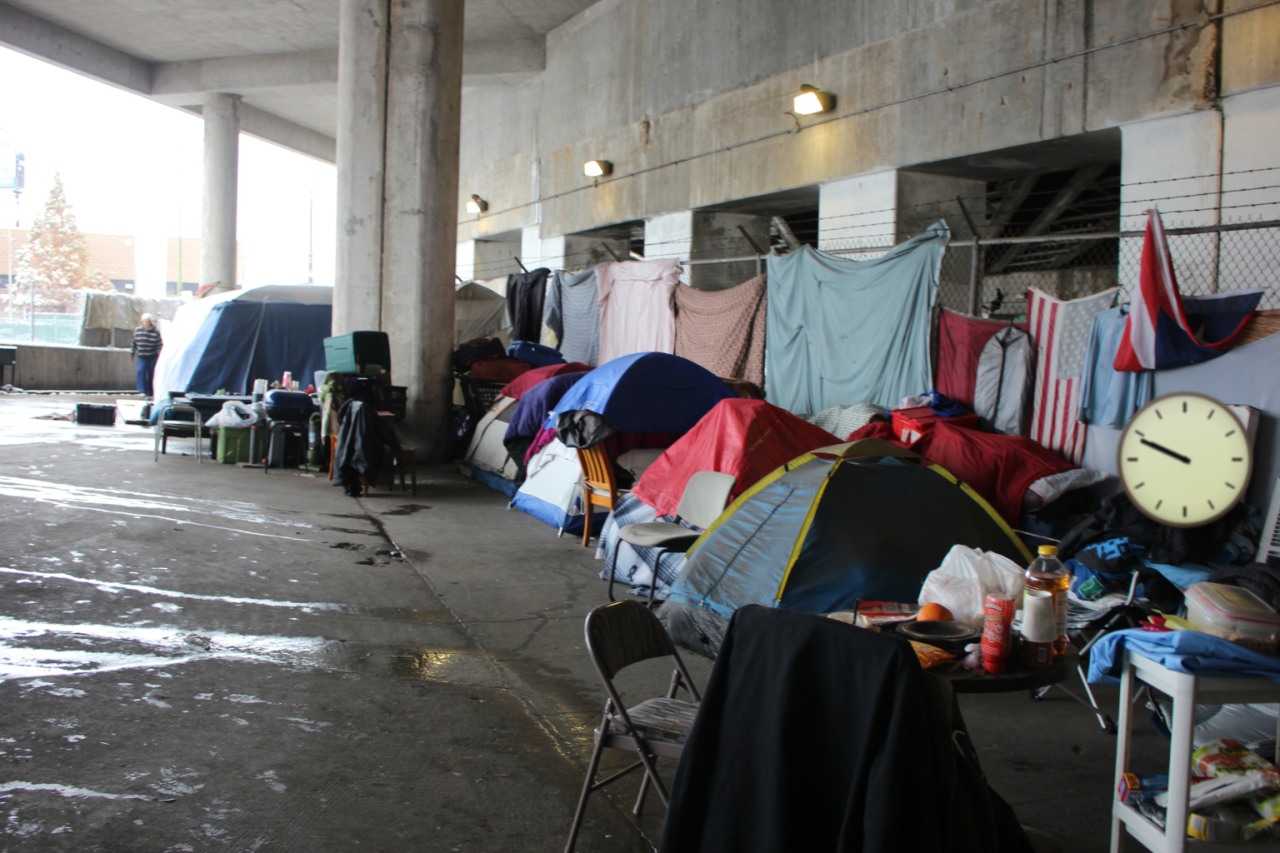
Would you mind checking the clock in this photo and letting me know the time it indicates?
9:49
